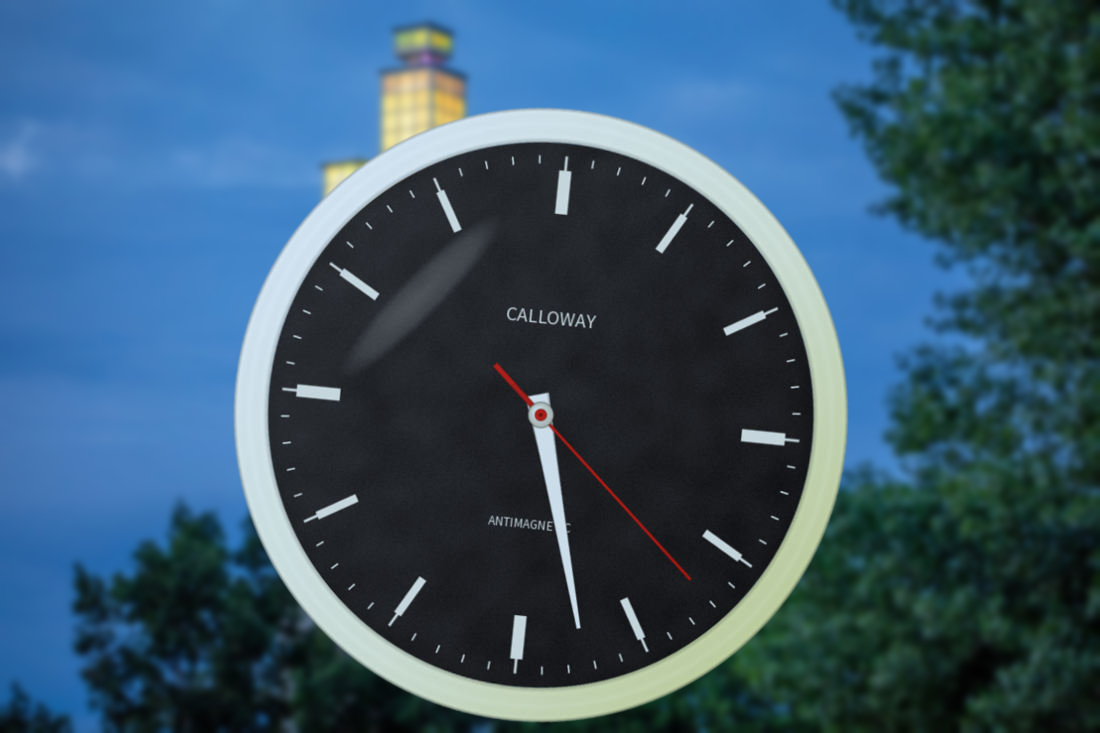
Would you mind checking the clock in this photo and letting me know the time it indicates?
5:27:22
